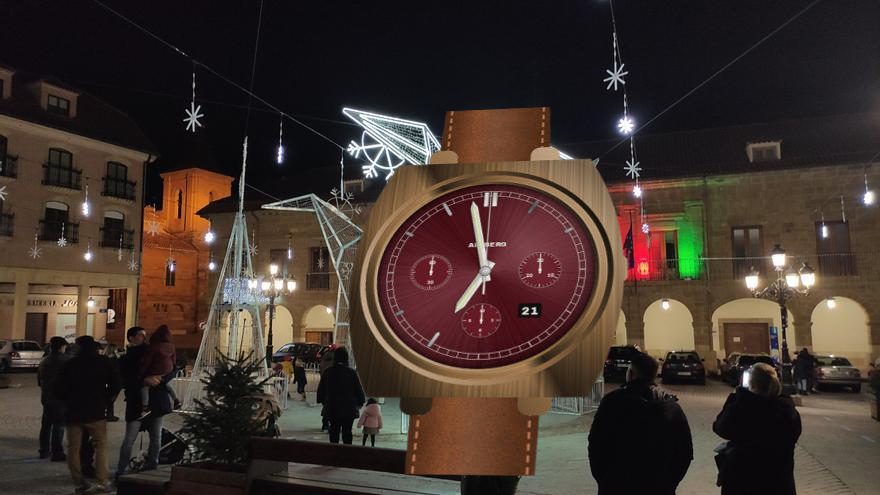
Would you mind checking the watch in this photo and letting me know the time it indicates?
6:58
